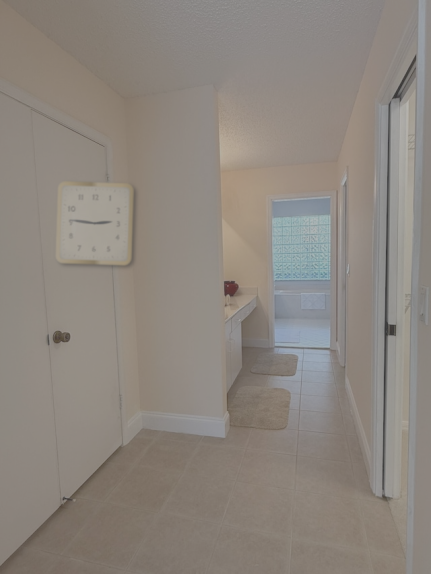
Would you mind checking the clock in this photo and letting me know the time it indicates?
2:46
